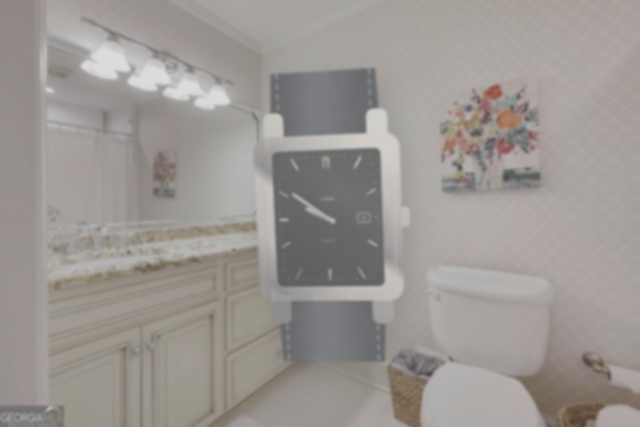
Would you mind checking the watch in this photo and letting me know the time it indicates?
9:51
